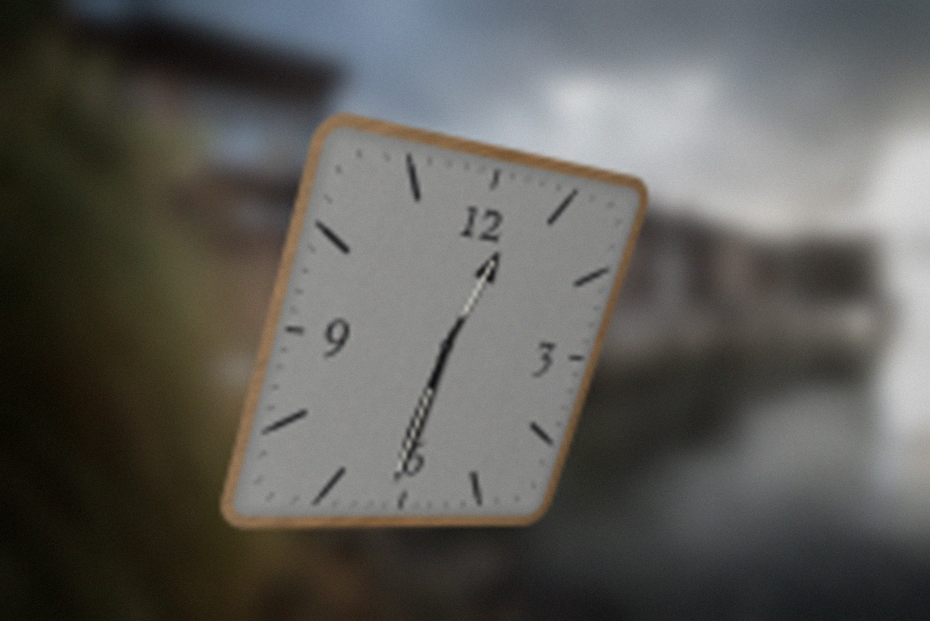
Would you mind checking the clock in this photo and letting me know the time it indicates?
12:31
